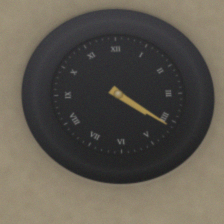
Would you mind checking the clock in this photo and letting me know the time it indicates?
4:21
